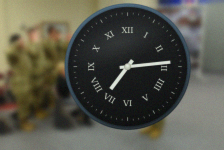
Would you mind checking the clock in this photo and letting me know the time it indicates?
7:14
